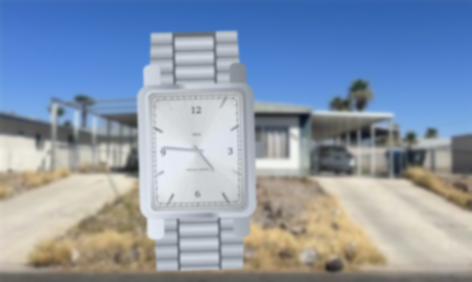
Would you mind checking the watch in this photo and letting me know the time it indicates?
4:46
